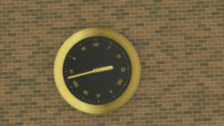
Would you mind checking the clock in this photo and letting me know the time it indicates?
2:43
